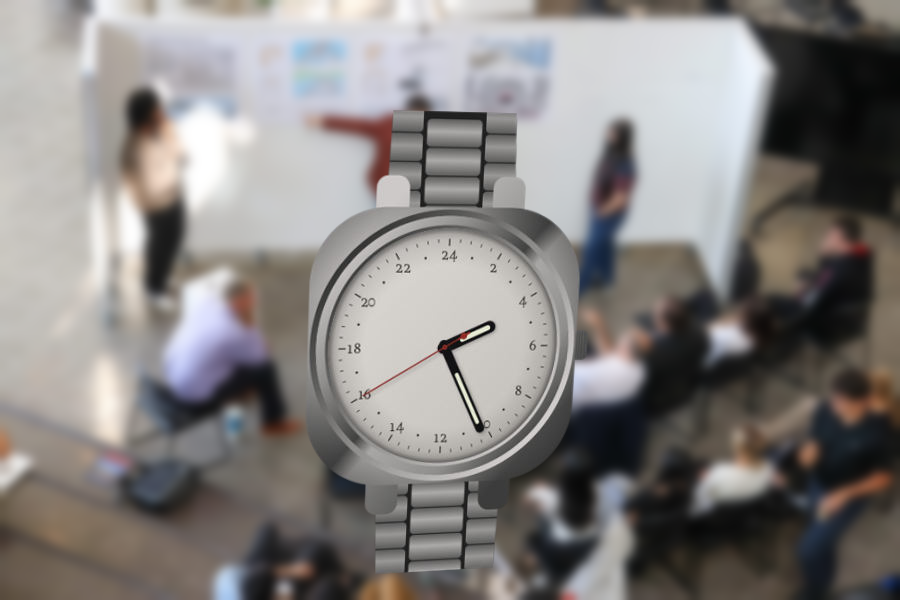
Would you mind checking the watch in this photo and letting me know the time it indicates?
4:25:40
